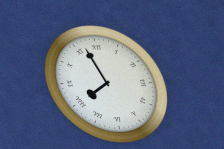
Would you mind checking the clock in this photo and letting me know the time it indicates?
7:57
